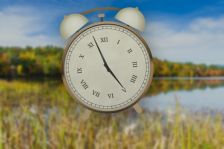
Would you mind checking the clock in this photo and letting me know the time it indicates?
4:57
